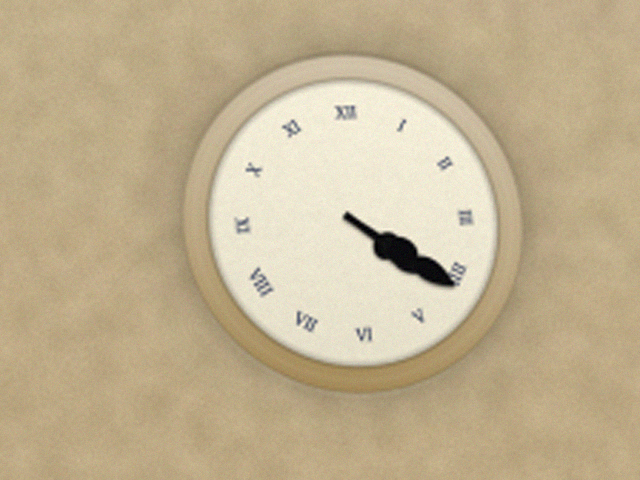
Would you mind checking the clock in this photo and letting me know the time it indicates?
4:21
